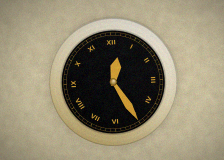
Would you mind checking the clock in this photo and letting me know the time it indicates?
12:25
